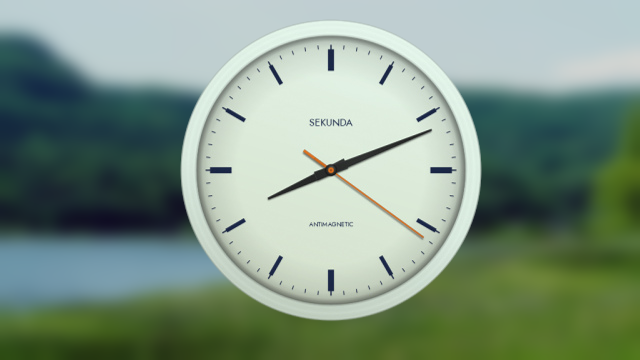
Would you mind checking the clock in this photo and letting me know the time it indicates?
8:11:21
